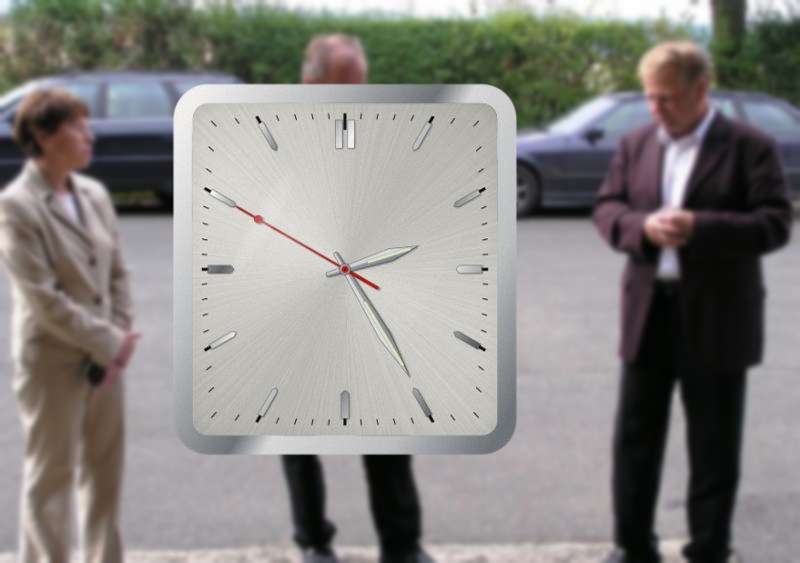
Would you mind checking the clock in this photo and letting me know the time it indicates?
2:24:50
